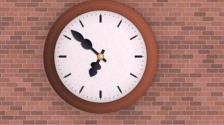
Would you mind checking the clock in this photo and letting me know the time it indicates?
6:52
